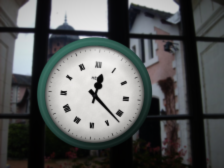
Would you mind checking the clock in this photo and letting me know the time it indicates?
12:22
